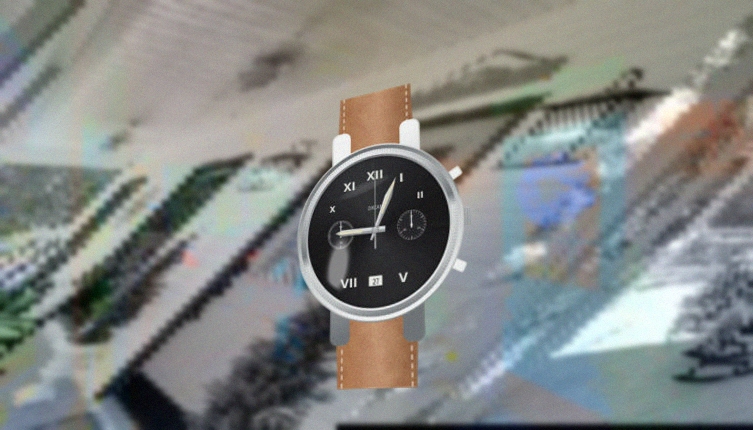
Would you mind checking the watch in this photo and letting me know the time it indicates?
9:04
